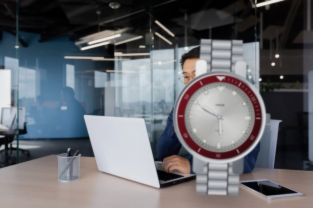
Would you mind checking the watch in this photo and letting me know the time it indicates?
5:50
